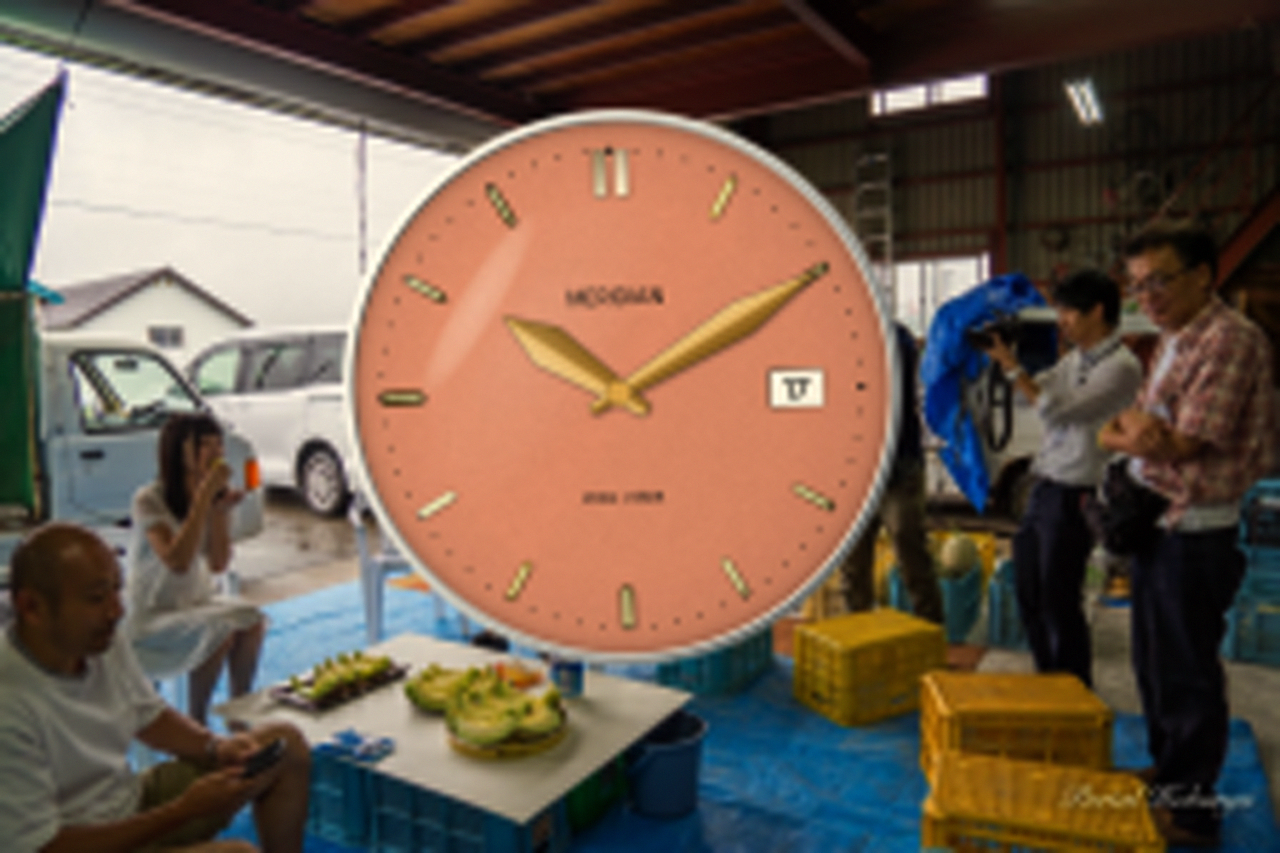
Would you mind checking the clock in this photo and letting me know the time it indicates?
10:10
